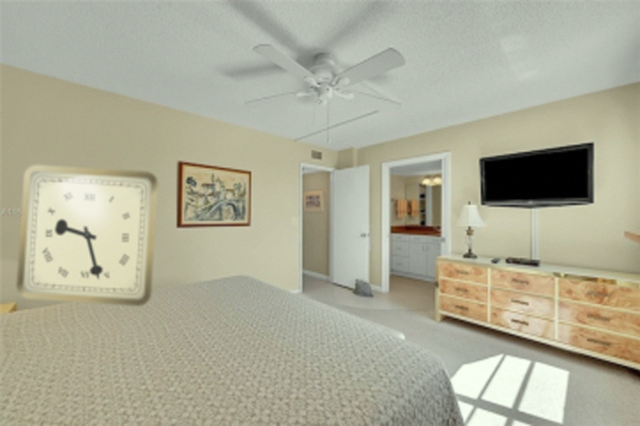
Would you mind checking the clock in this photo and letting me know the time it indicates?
9:27
